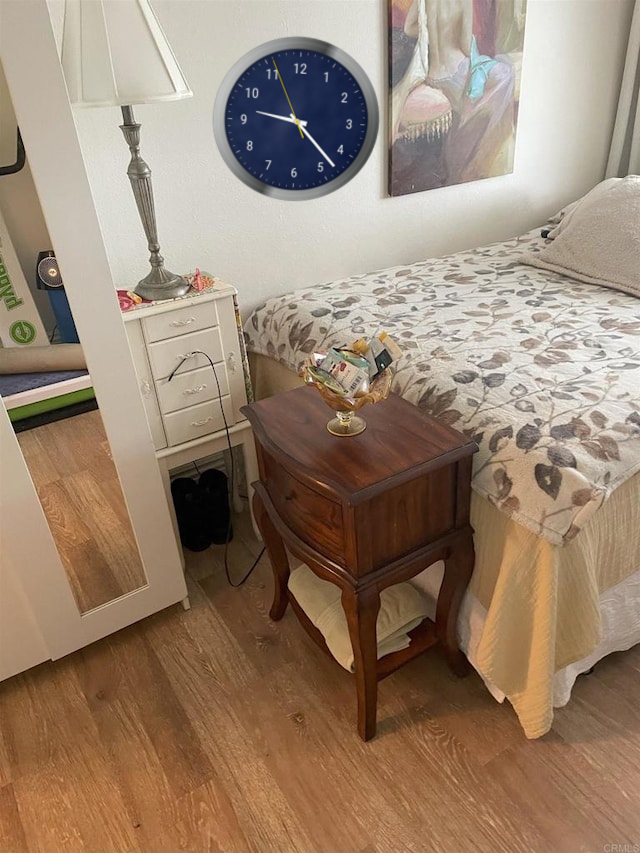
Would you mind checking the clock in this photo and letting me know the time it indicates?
9:22:56
